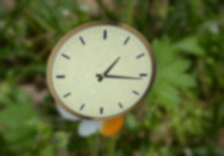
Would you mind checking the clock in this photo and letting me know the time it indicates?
1:16
